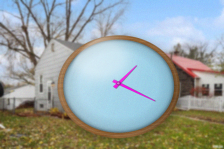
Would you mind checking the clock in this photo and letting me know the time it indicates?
1:20
